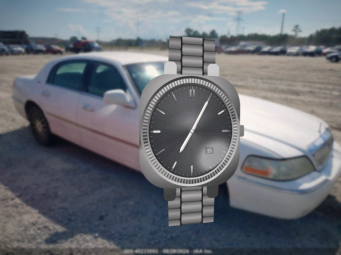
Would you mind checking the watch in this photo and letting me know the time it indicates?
7:05
